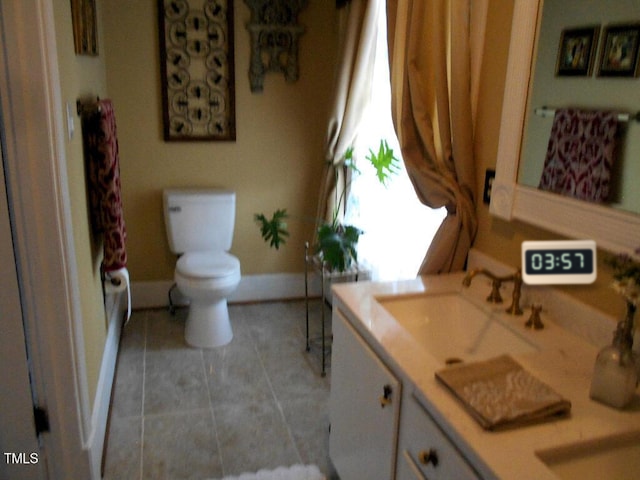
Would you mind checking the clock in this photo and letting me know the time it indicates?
3:57
